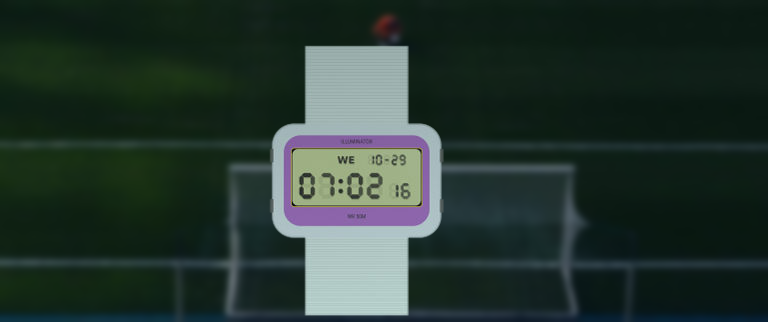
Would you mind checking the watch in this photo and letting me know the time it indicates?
7:02:16
